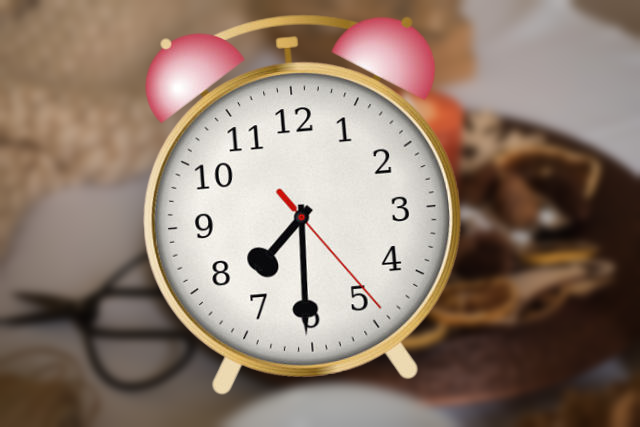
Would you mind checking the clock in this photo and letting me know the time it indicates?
7:30:24
